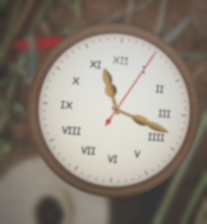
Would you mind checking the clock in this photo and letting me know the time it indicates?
11:18:05
